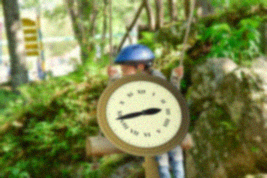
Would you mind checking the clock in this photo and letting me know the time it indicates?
2:43
